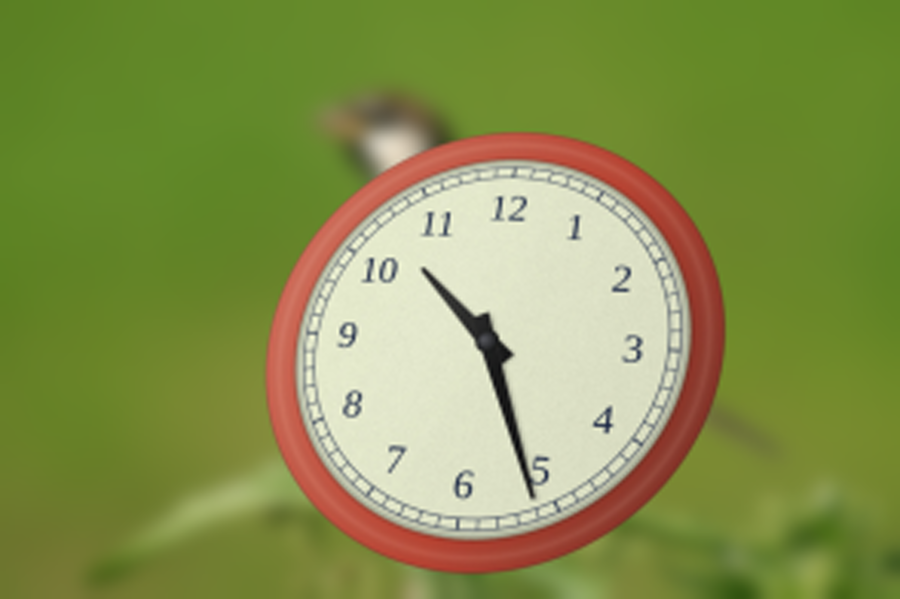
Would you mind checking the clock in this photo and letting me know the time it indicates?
10:26
